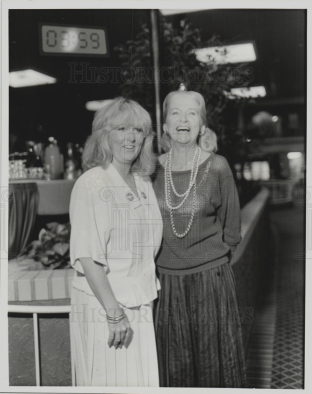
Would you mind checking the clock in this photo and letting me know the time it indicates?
3:59
